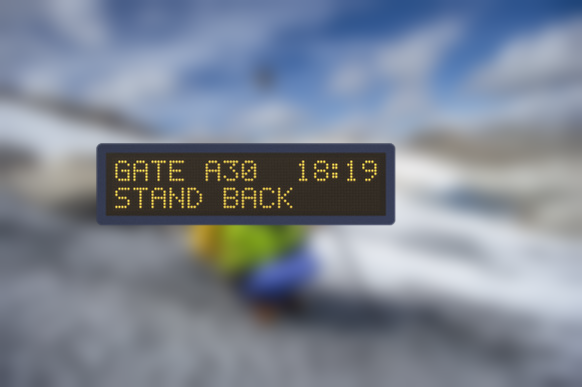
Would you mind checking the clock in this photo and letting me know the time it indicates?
18:19
